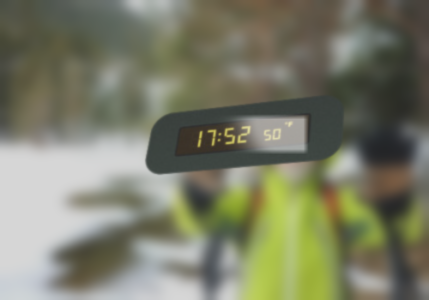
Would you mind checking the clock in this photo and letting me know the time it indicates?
17:52
